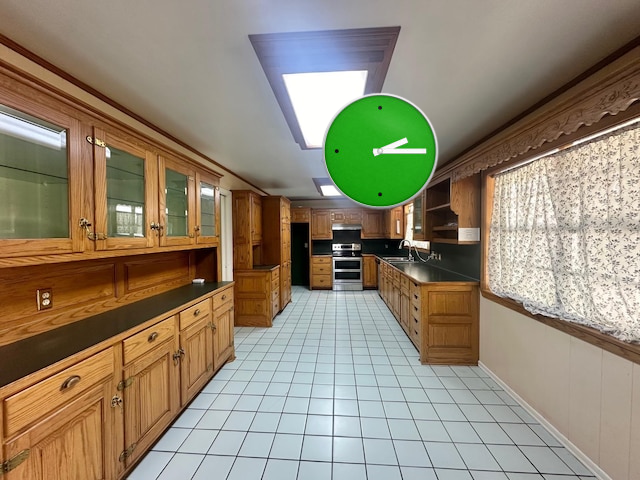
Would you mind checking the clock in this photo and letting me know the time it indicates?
2:15
